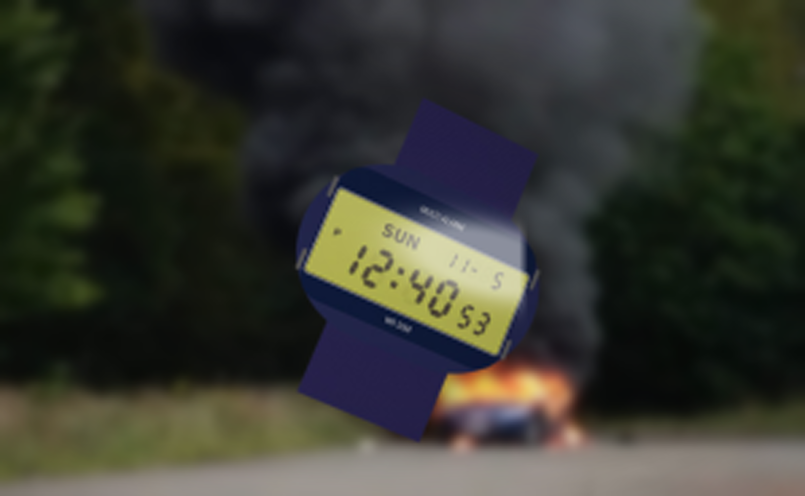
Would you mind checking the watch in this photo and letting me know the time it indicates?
12:40:53
